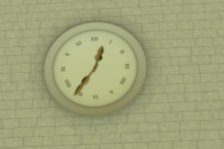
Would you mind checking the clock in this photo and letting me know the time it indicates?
12:36
